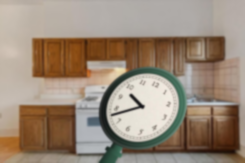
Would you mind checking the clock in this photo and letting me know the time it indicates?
9:38
